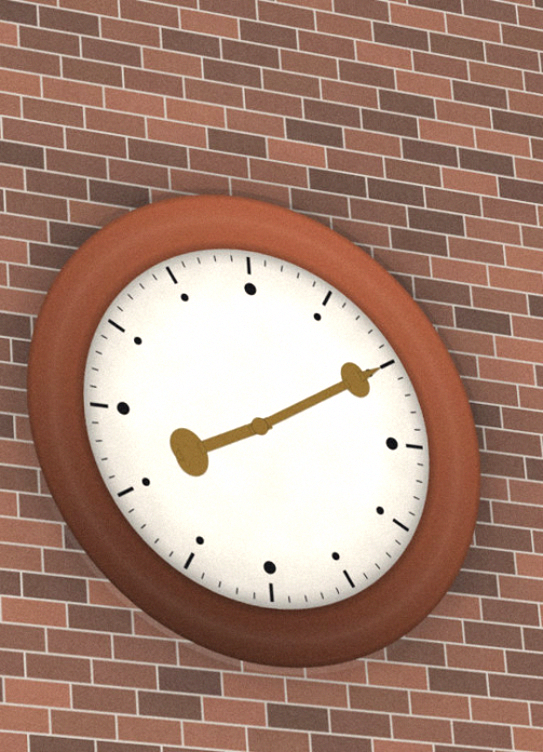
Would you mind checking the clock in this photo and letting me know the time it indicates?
8:10
